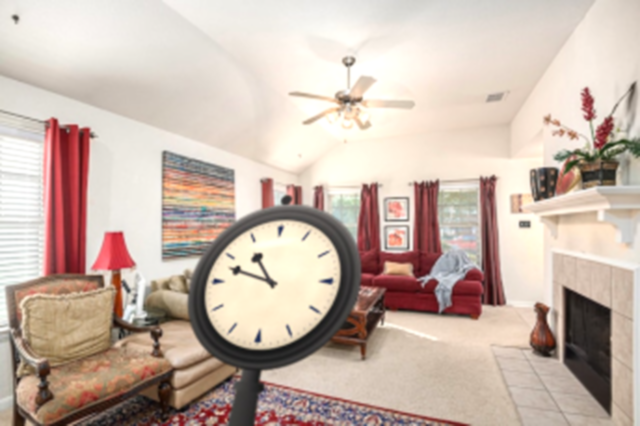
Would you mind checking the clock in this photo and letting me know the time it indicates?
10:48
